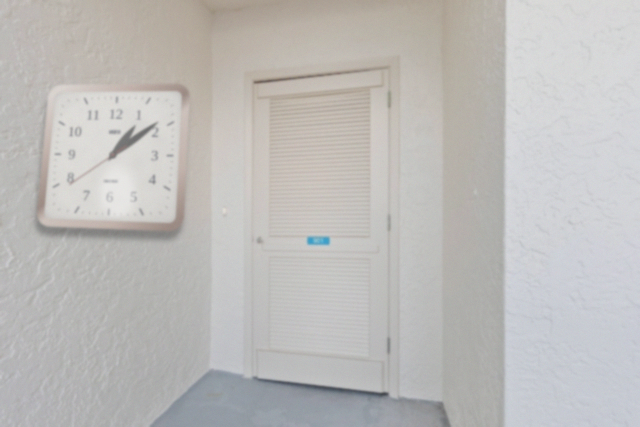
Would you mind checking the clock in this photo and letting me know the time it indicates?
1:08:39
